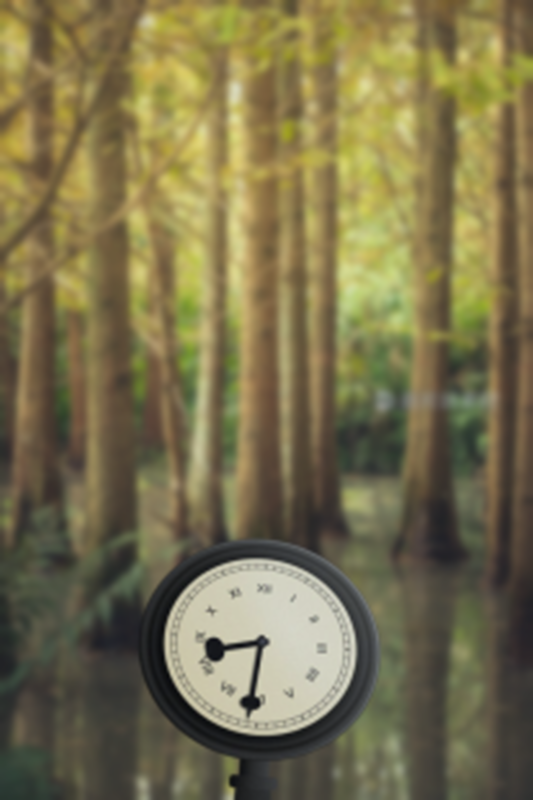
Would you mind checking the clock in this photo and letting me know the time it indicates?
8:31
